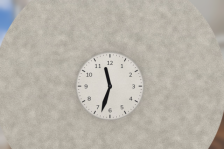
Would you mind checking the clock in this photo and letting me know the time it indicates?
11:33
